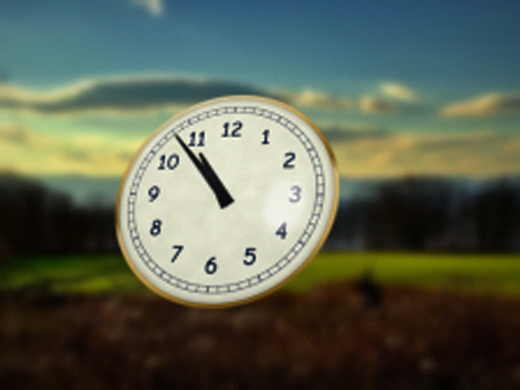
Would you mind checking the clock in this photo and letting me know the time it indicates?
10:53
